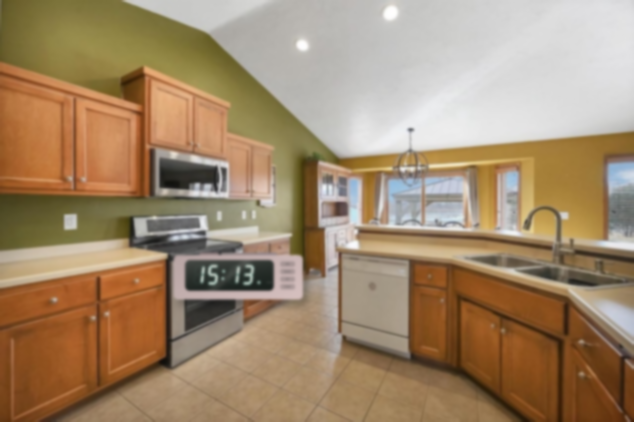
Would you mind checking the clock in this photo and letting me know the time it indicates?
15:13
